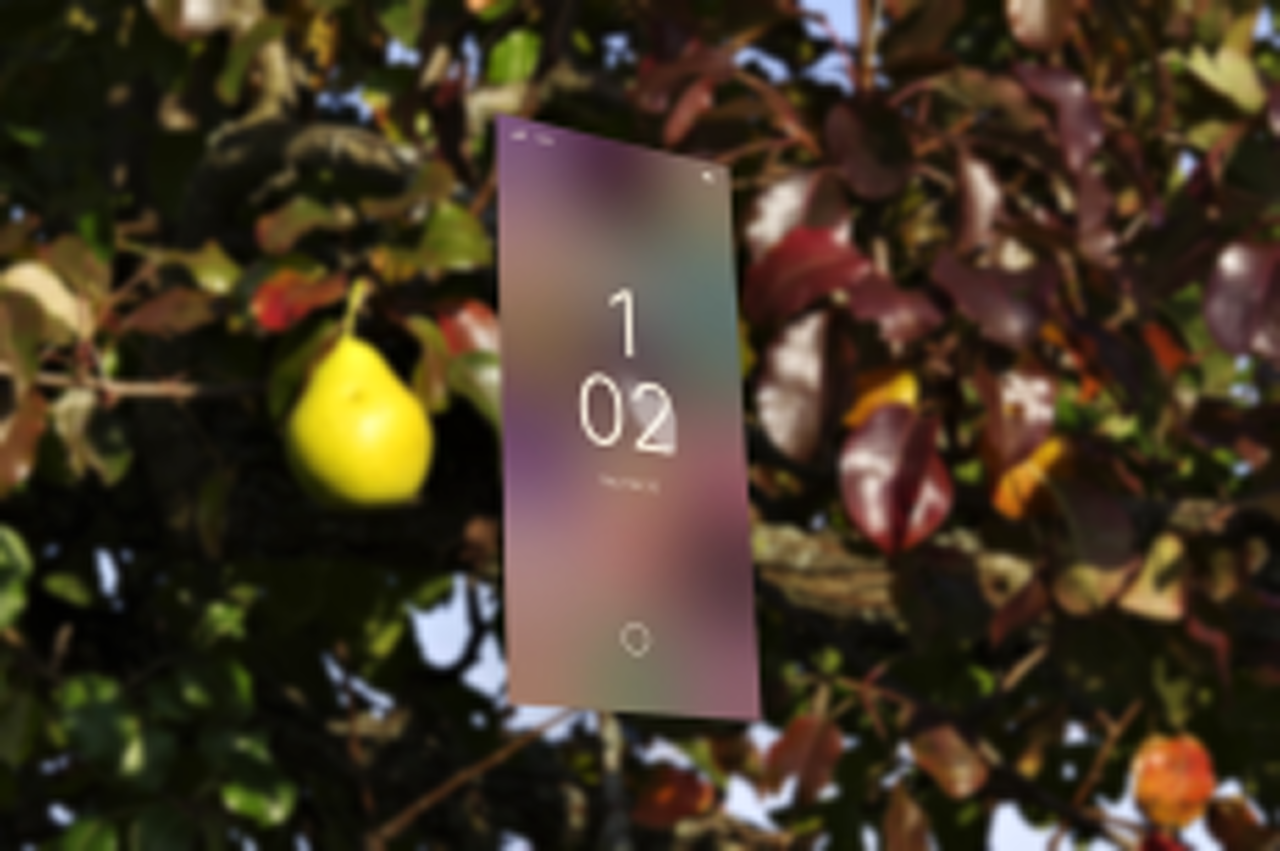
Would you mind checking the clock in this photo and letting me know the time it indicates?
1:02
